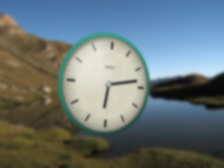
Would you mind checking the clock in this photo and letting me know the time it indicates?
6:13
